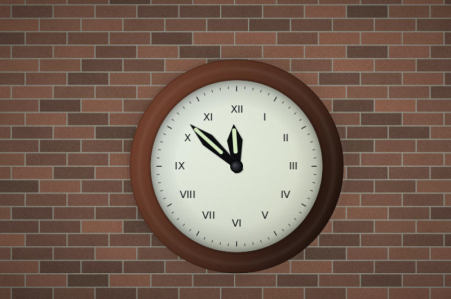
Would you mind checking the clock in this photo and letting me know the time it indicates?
11:52
